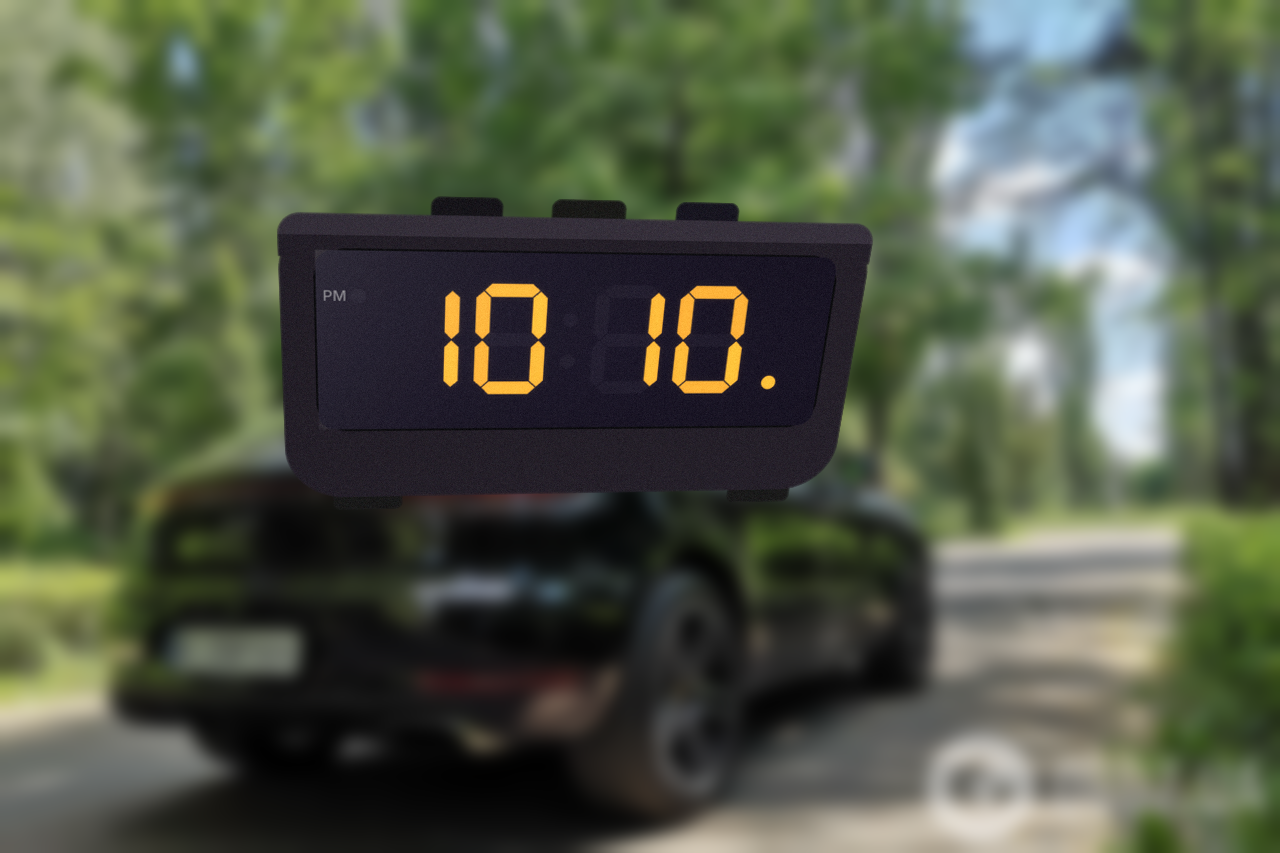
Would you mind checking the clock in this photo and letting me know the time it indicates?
10:10
